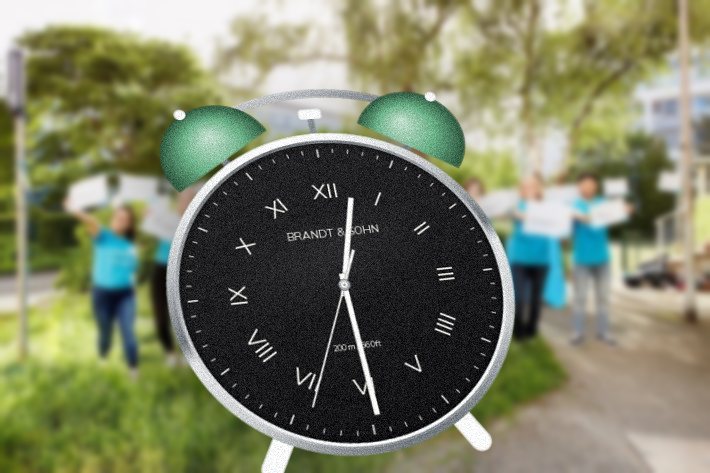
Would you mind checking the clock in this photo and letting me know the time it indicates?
12:29:34
